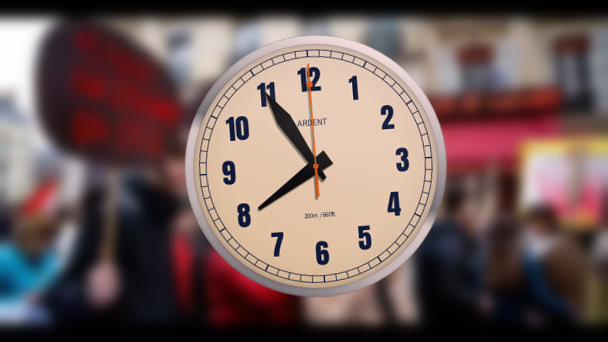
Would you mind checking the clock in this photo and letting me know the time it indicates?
7:55:00
